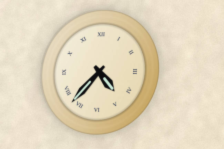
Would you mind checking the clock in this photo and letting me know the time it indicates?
4:37
